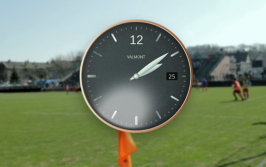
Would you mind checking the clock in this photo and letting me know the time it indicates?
2:09
